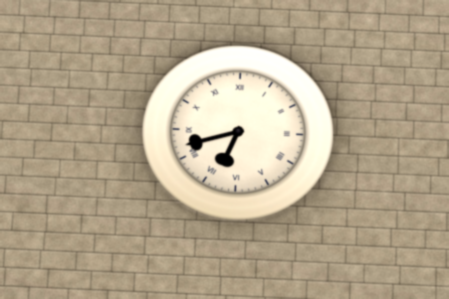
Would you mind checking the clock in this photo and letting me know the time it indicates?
6:42
